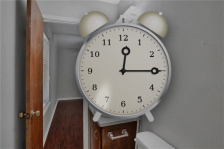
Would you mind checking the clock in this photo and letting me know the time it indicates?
12:15
